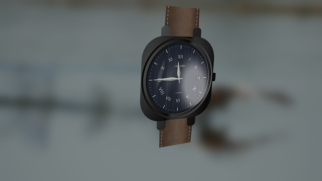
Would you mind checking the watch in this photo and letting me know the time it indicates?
11:45
